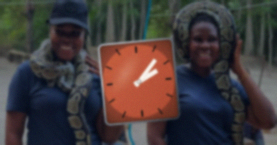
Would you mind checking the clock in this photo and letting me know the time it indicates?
2:07
